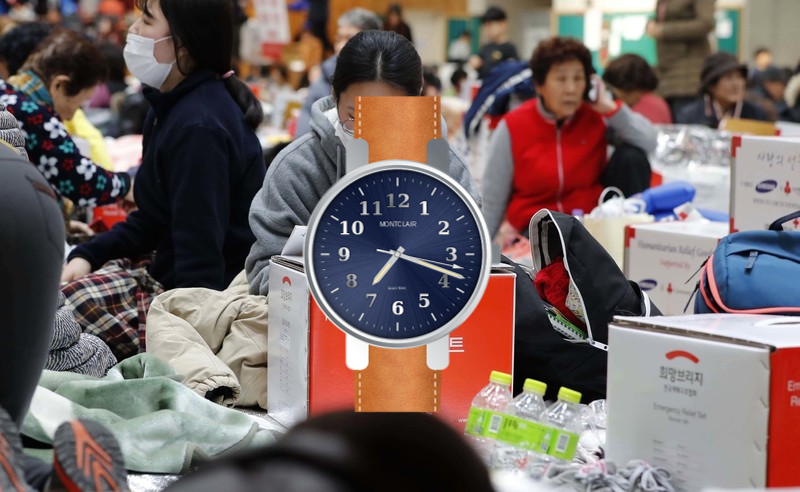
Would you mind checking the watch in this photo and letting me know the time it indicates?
7:18:17
